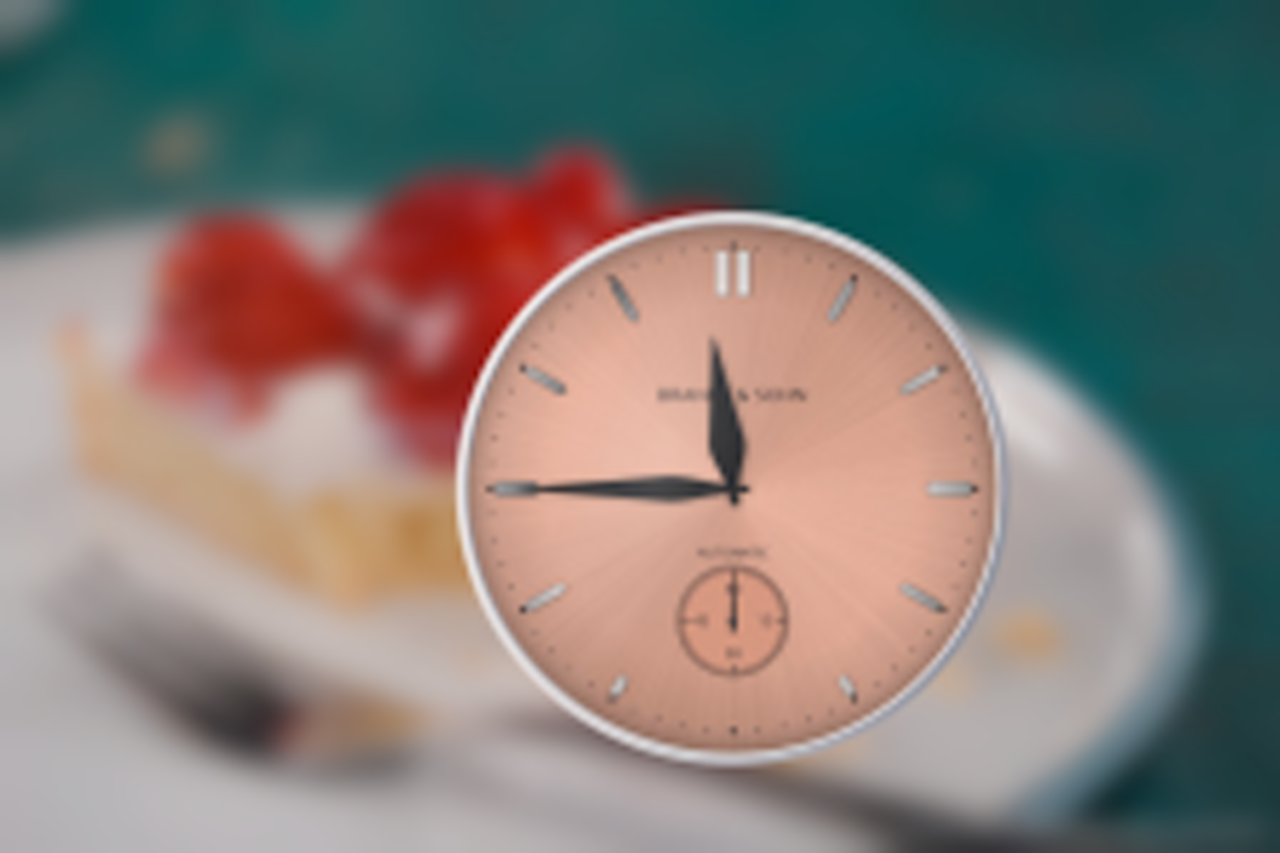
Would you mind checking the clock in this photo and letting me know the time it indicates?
11:45
